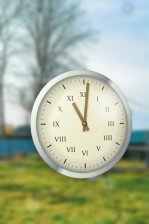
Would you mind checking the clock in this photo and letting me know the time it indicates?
11:01
